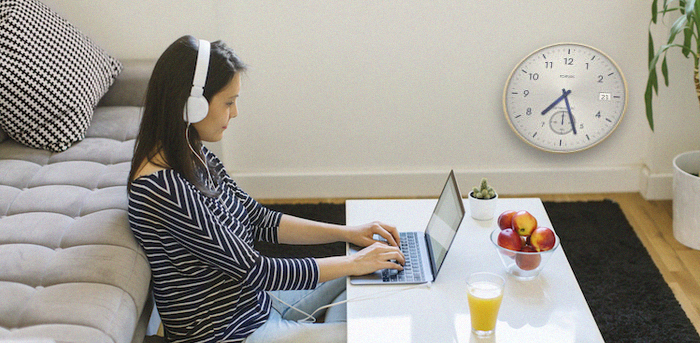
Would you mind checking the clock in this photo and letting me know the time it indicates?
7:27
